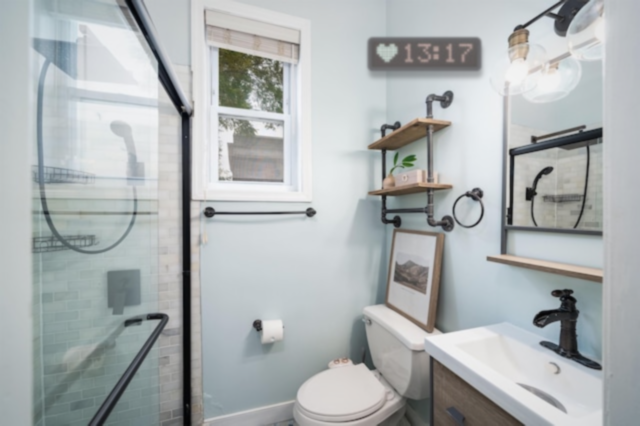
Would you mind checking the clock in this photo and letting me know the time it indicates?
13:17
